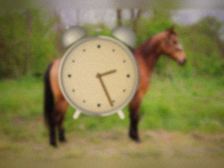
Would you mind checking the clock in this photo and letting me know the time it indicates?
2:26
